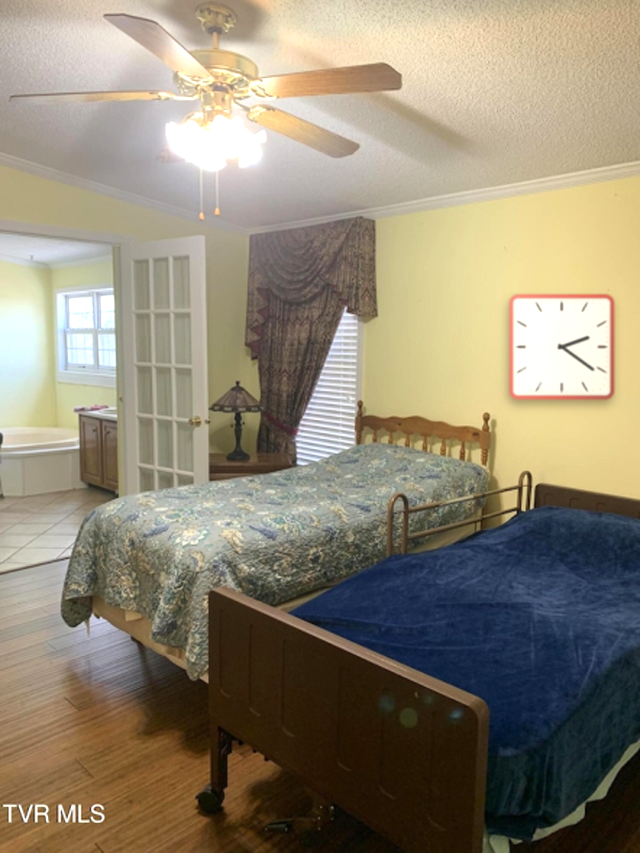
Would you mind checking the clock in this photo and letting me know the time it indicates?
2:21
